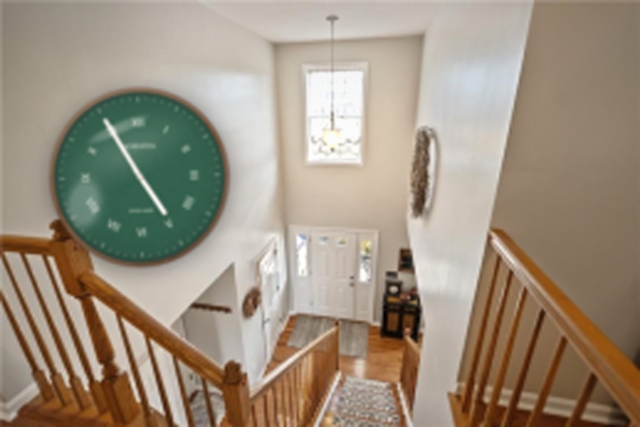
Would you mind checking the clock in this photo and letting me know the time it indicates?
4:55
